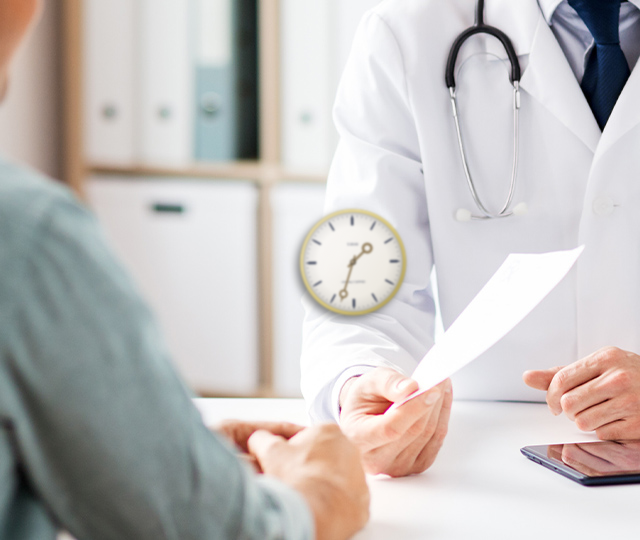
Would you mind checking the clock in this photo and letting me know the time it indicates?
1:33
